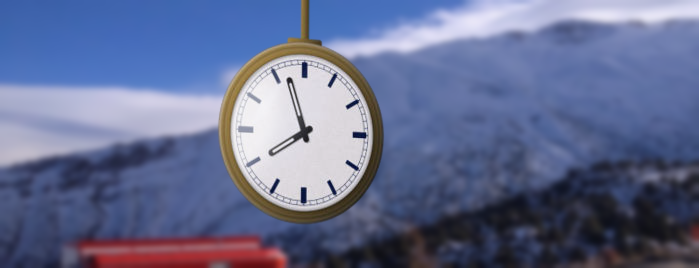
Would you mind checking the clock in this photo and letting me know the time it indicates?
7:57
